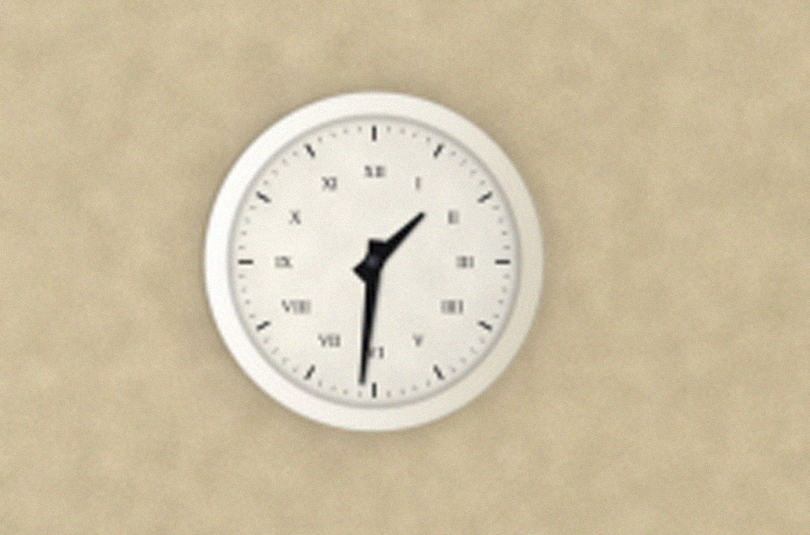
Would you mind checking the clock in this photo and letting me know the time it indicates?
1:31
